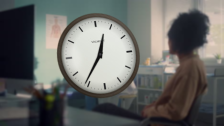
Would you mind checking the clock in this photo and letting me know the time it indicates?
12:36
